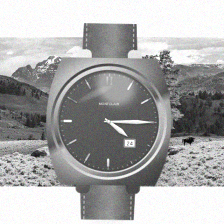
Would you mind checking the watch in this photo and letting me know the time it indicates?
4:15
